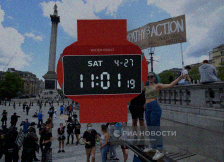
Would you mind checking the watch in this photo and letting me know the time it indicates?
11:01:19
